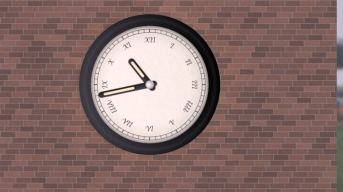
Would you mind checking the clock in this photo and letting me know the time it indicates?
10:43
